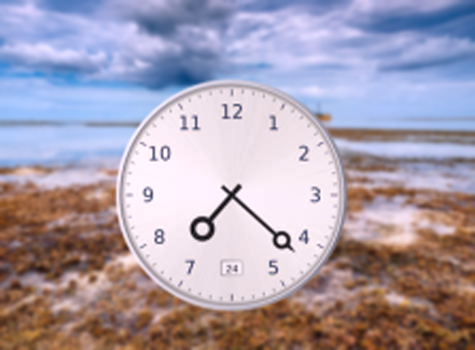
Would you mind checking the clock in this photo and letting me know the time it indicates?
7:22
